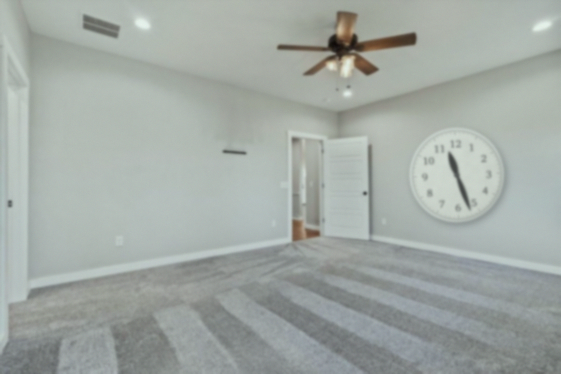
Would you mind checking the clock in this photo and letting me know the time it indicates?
11:27
